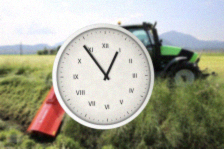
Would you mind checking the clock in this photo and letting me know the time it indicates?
12:54
